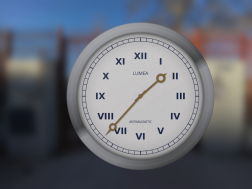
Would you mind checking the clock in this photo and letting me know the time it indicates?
1:37
